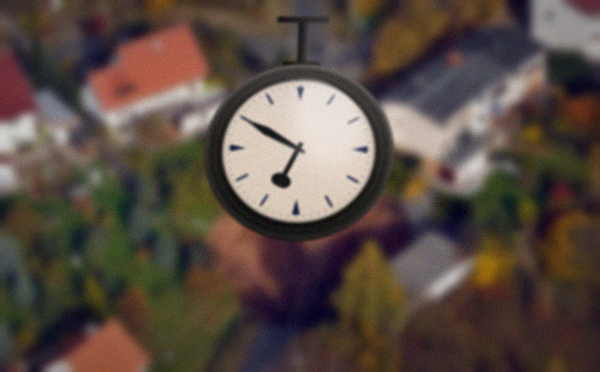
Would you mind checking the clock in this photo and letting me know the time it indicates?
6:50
